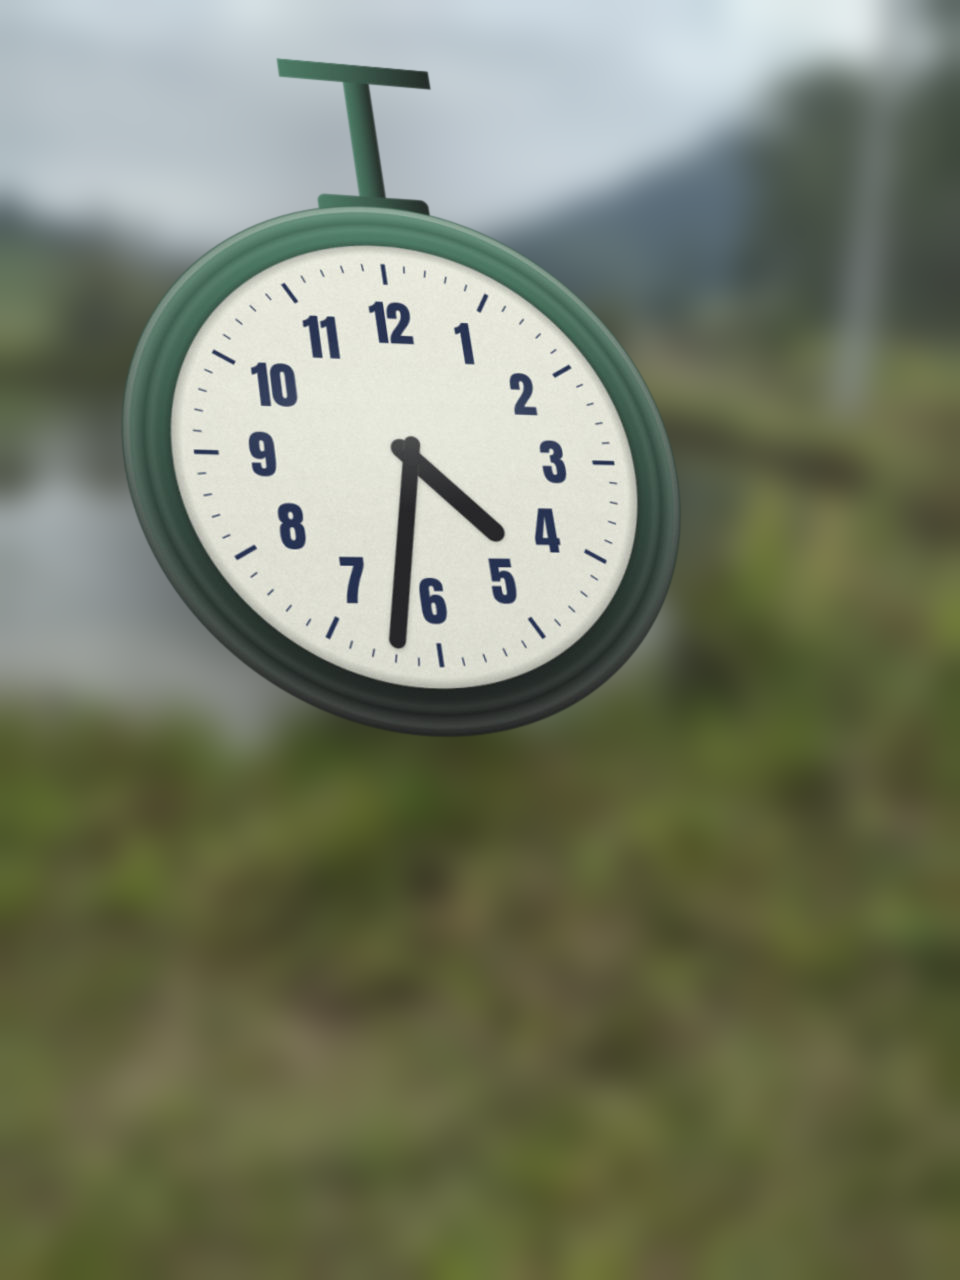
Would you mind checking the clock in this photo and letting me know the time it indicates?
4:32
